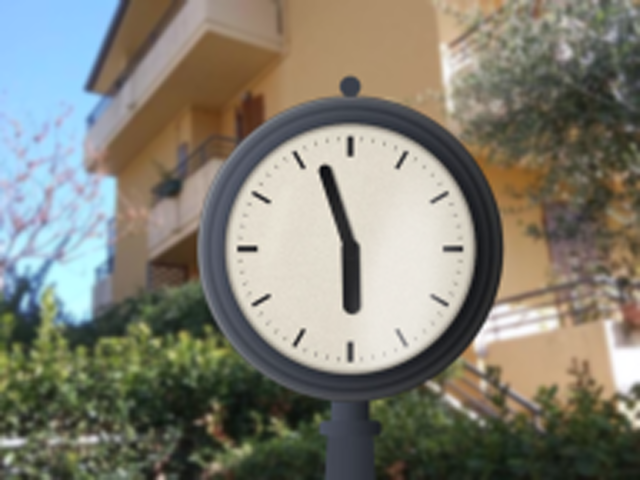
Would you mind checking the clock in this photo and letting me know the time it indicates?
5:57
